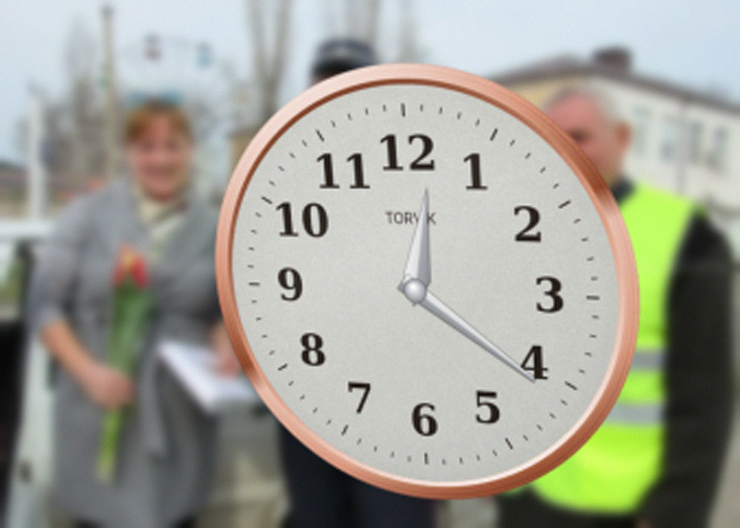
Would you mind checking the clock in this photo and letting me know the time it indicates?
12:21
